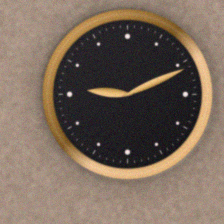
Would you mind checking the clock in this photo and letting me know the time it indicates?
9:11
